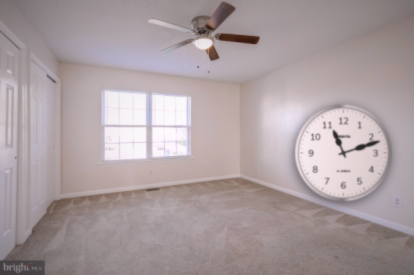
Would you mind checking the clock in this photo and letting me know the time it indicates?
11:12
